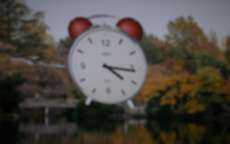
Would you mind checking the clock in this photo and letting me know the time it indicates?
4:16
